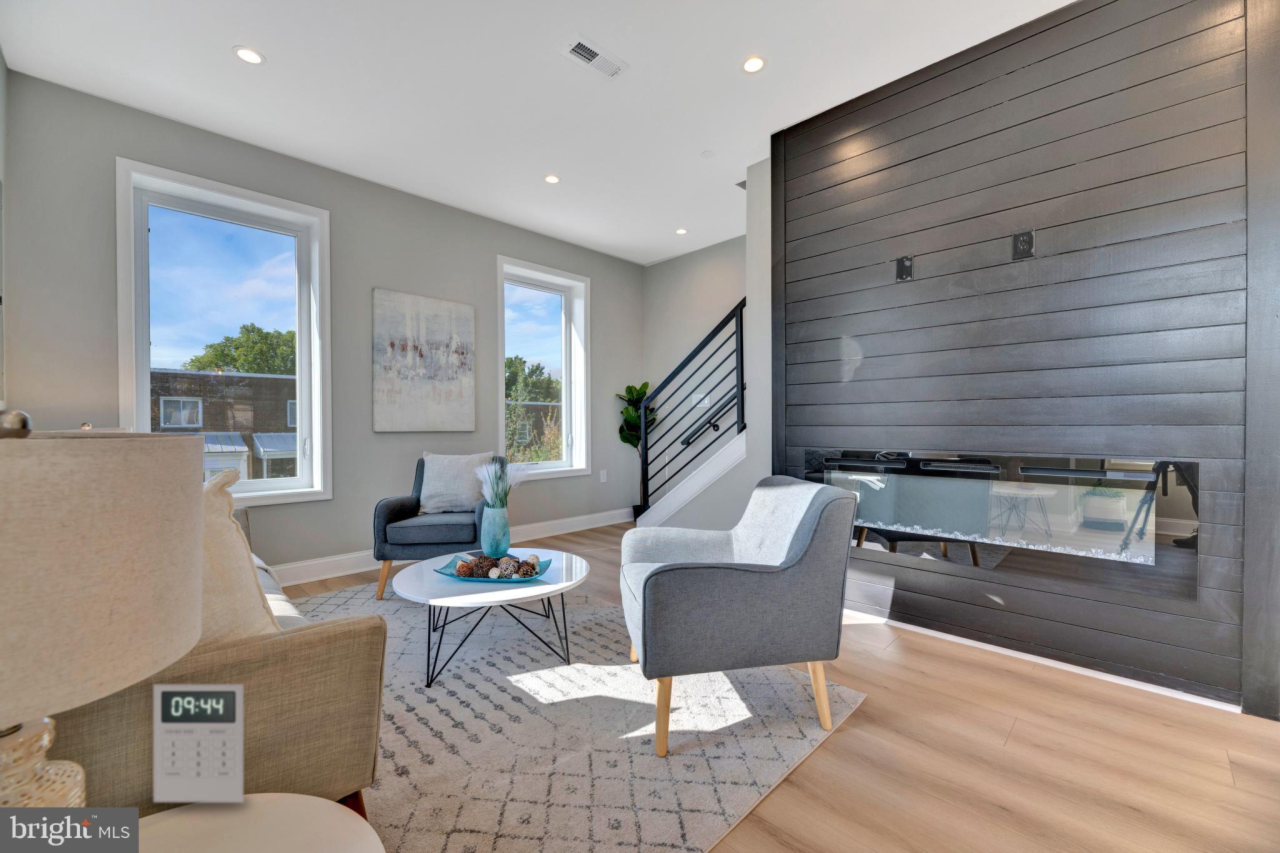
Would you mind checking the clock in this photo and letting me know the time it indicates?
9:44
